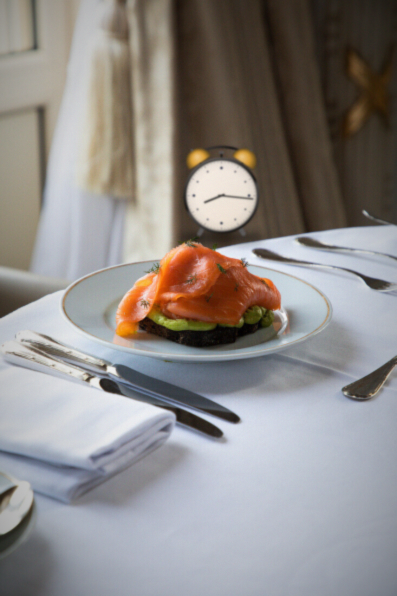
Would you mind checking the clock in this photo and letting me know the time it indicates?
8:16
